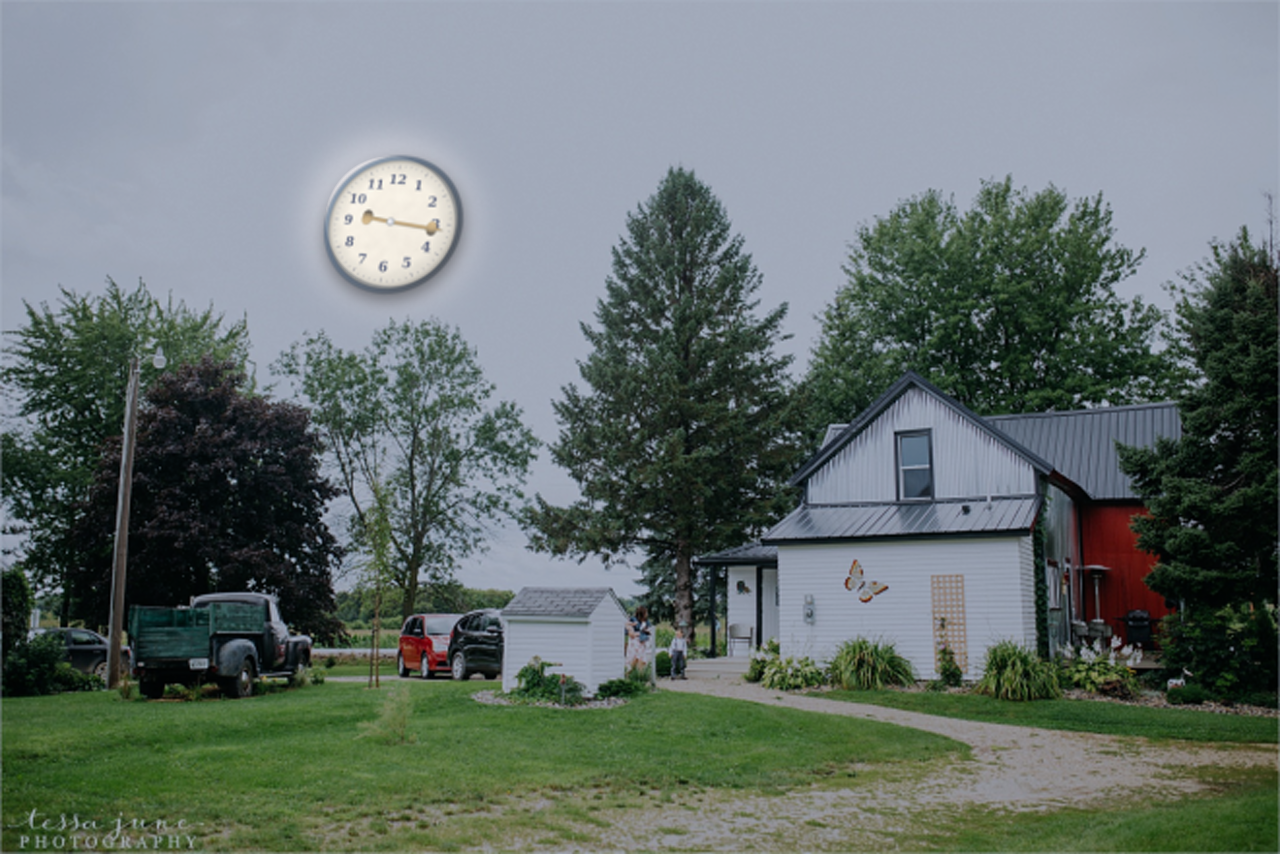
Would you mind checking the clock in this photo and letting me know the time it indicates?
9:16
